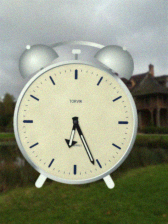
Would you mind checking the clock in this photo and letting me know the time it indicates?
6:26
